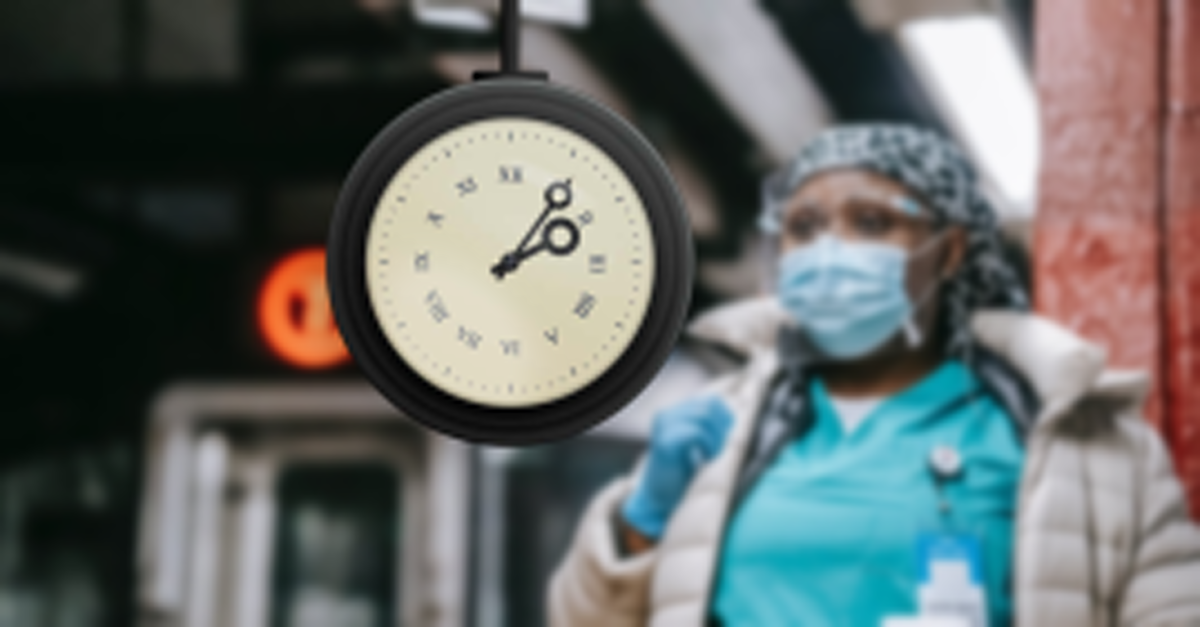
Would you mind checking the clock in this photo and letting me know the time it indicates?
2:06
